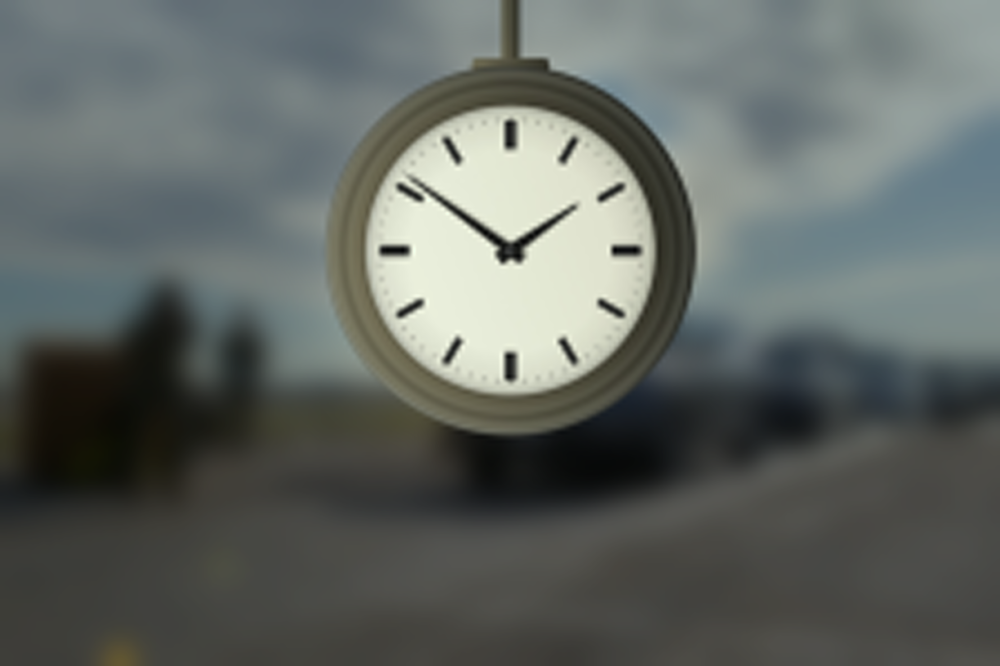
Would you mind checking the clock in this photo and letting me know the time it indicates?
1:51
